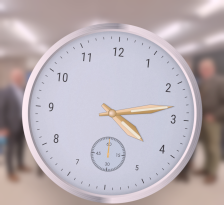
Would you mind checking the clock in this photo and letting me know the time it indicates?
4:13
